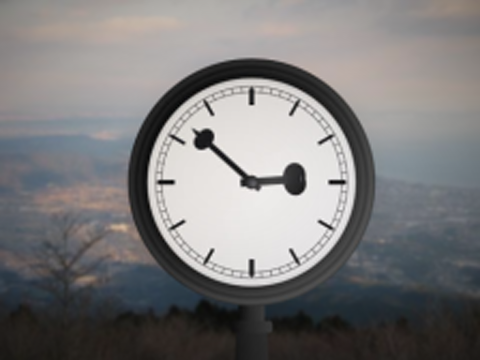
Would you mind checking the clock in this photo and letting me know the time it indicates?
2:52
